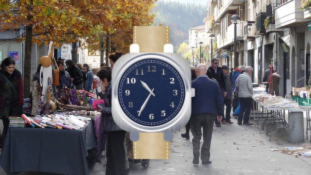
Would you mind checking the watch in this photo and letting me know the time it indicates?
10:35
